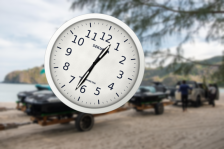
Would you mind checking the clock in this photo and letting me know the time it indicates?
12:32
